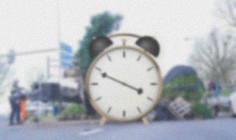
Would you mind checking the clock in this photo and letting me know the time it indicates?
3:49
